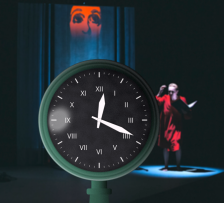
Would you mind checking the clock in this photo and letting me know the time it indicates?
12:19
